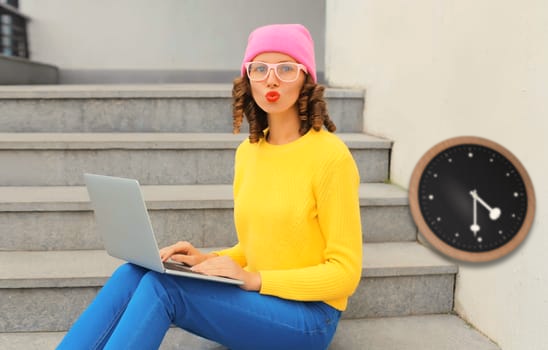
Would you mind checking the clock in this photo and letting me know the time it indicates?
4:31
